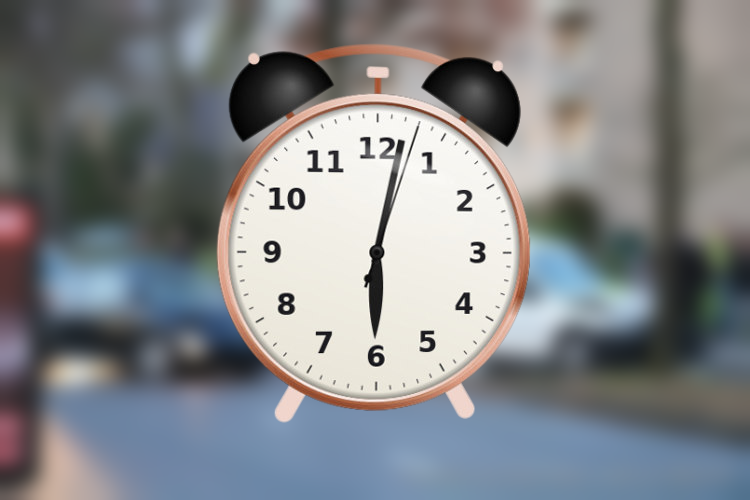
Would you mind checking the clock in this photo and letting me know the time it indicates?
6:02:03
